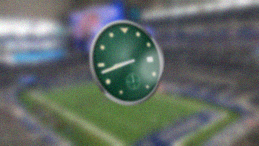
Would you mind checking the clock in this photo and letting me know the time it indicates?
8:43
